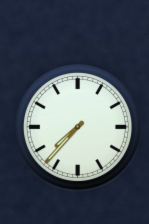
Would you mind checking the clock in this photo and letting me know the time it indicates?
7:37
